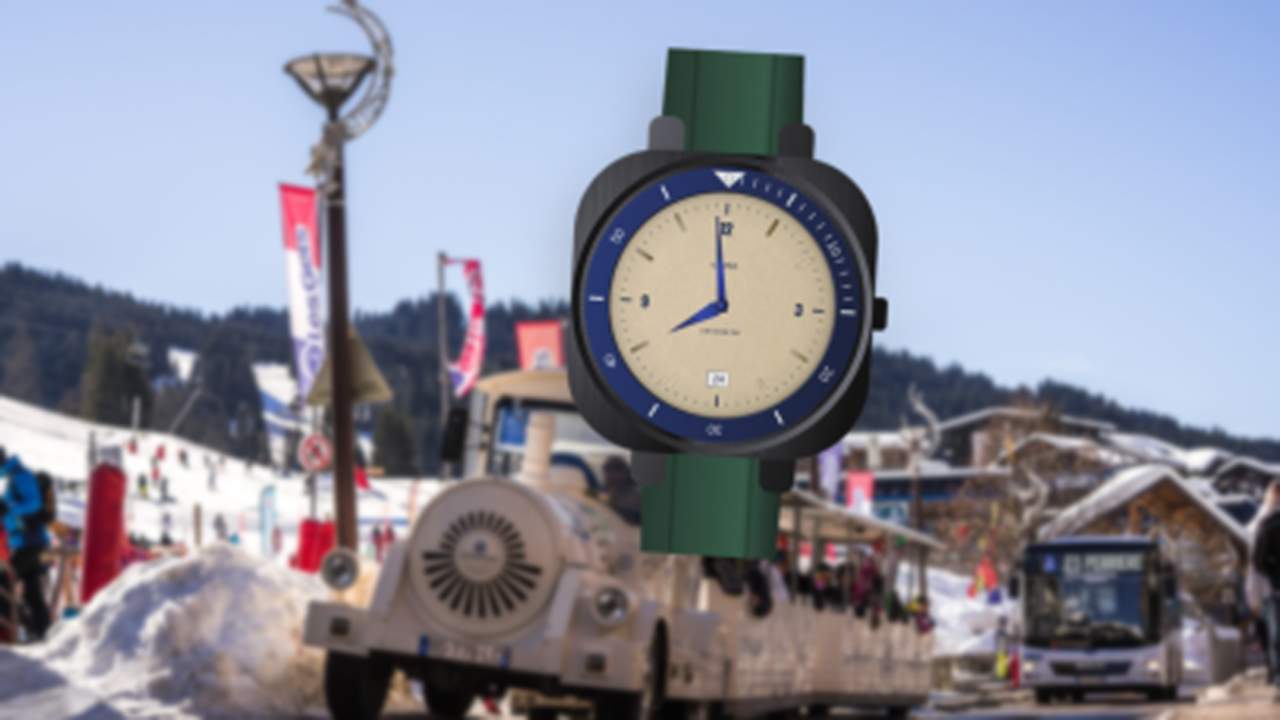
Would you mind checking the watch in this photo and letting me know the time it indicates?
7:59
